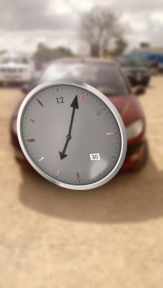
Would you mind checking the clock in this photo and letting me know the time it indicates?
7:04
